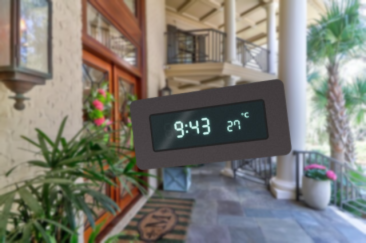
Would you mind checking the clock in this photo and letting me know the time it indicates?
9:43
